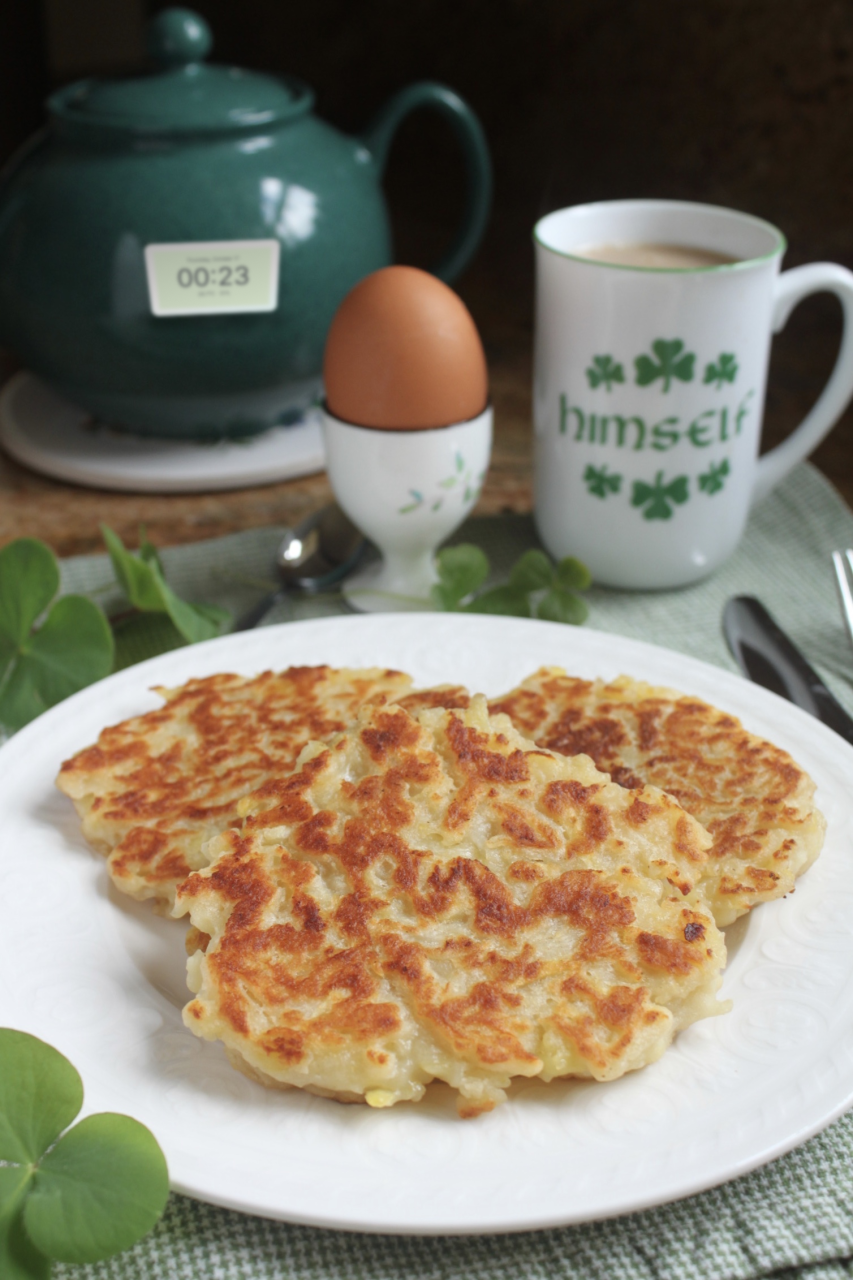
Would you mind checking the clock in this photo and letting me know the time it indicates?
0:23
